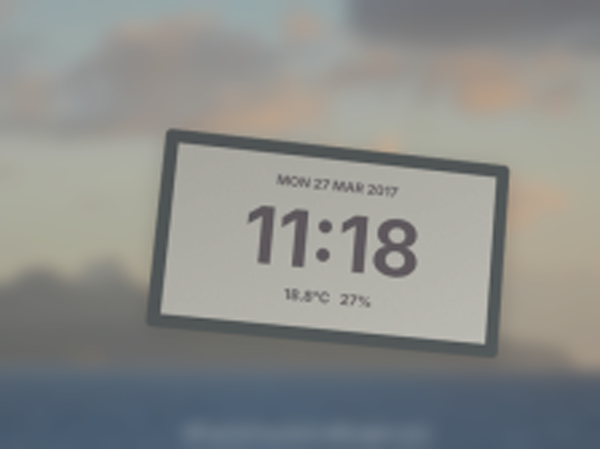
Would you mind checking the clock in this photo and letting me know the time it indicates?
11:18
